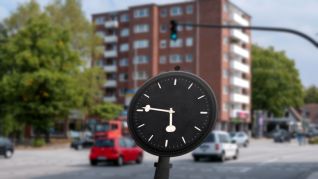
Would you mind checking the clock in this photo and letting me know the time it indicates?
5:46
